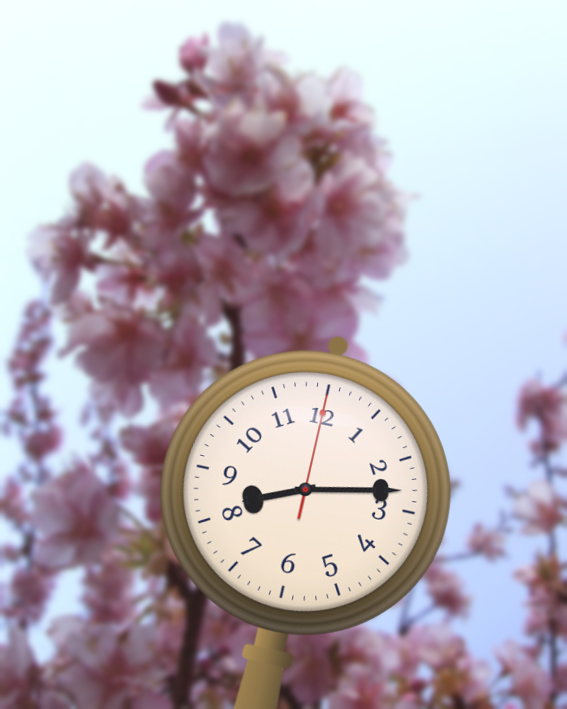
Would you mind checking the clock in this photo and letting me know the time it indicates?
8:13:00
